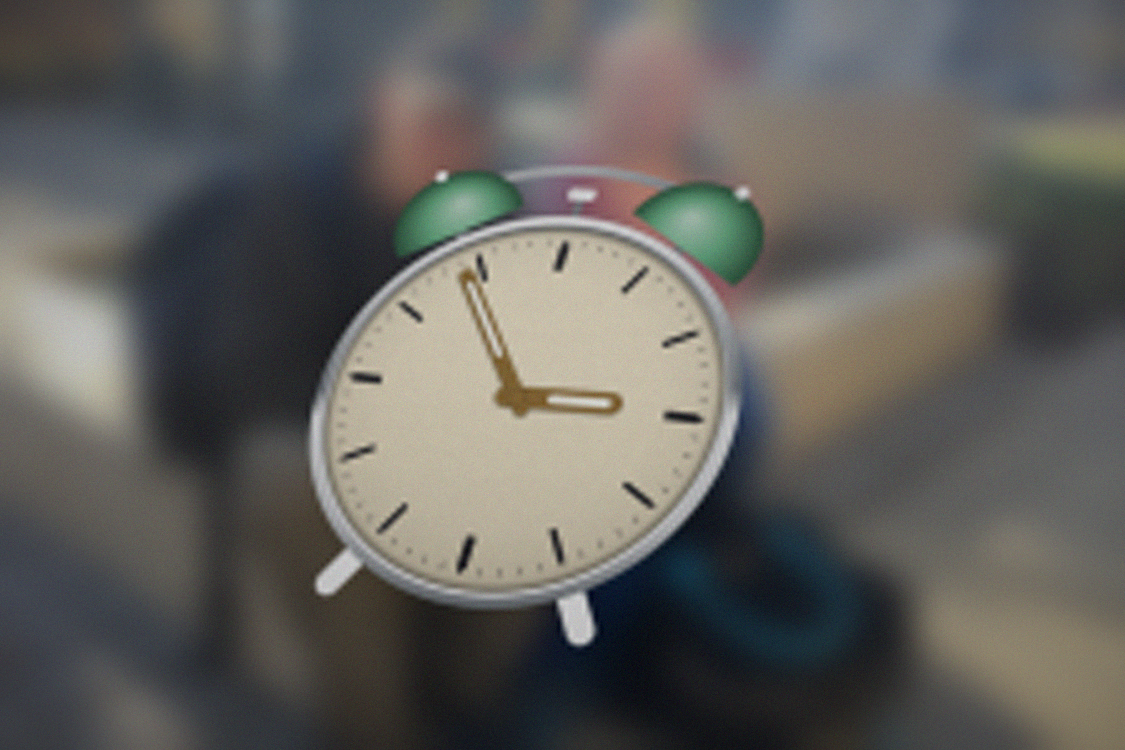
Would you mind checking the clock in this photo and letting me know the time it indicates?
2:54
